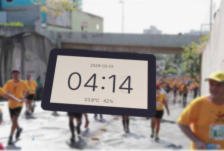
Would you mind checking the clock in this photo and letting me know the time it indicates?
4:14
